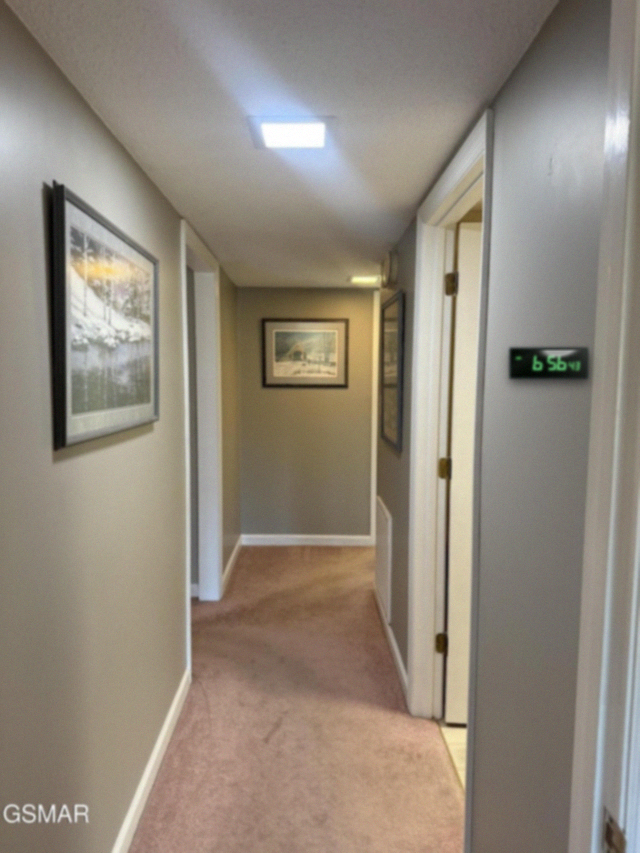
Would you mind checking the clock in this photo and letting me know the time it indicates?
6:56
